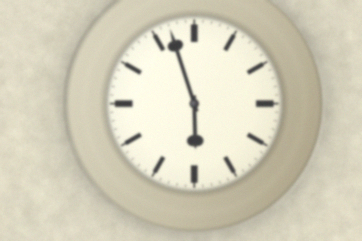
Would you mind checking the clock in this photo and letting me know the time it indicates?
5:57
